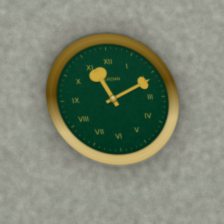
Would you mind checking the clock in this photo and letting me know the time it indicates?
11:11
